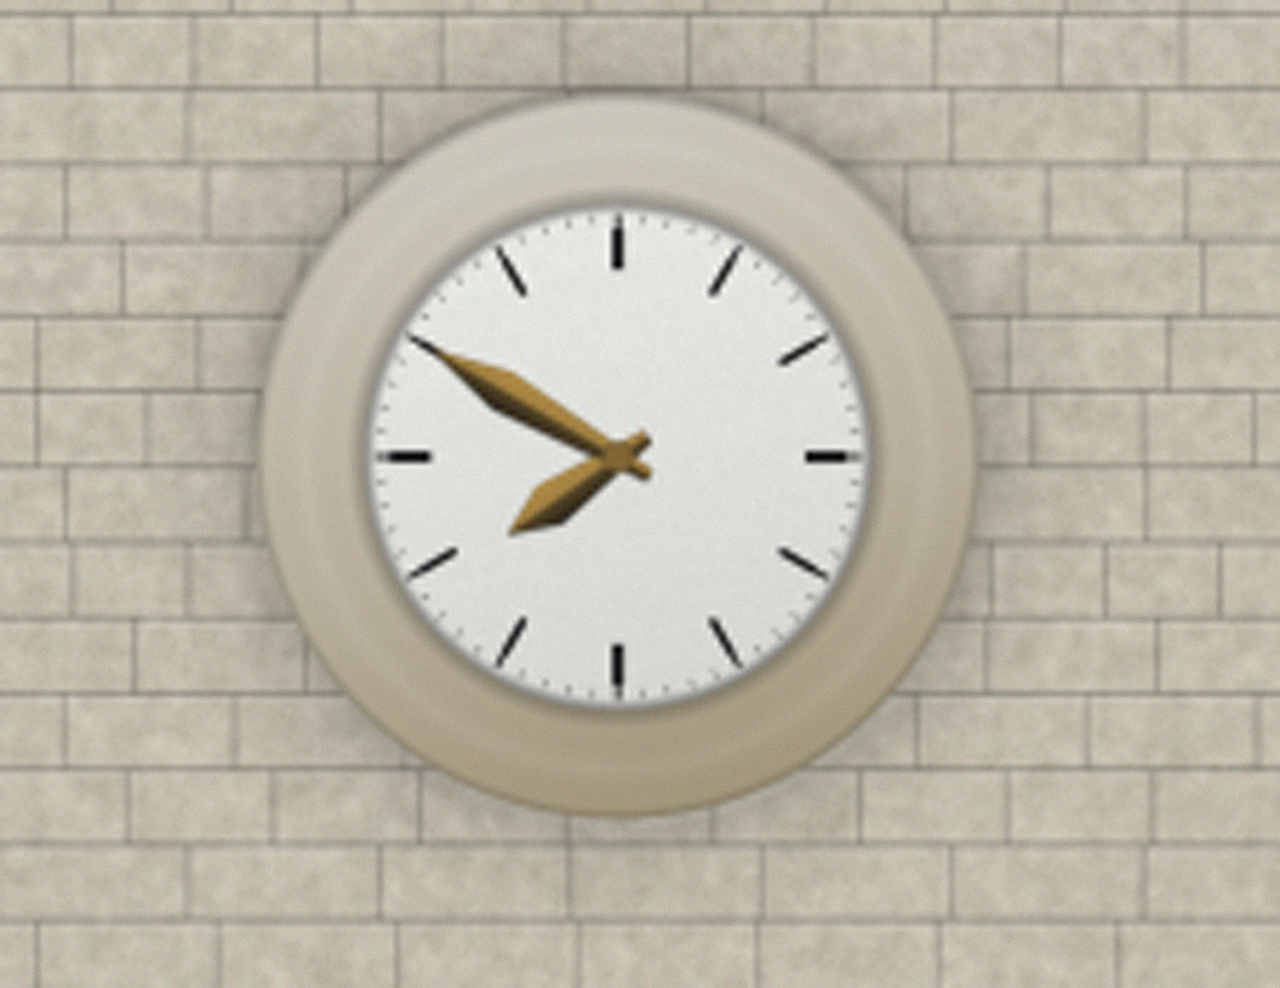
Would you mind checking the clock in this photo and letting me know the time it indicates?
7:50
